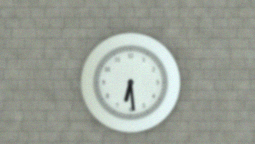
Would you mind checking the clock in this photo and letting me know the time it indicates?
6:29
